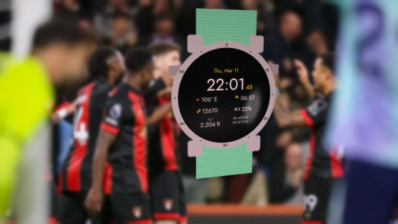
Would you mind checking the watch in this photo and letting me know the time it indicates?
22:01
